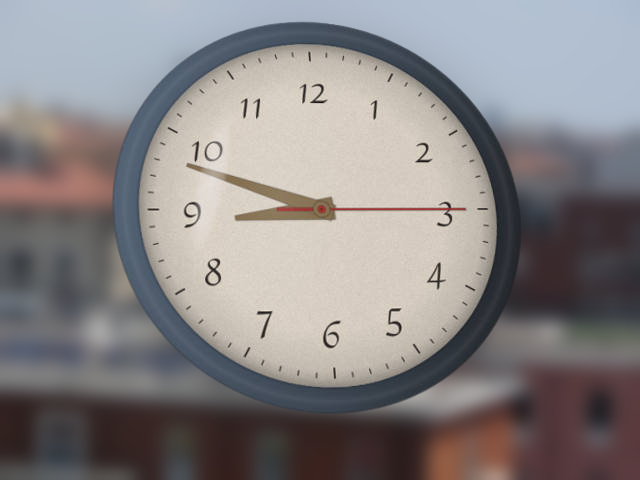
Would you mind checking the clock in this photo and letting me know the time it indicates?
8:48:15
